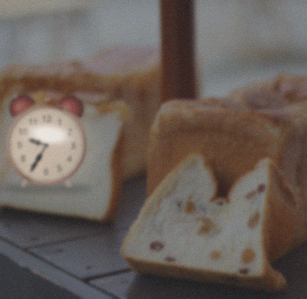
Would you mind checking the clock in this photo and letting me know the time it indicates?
9:35
